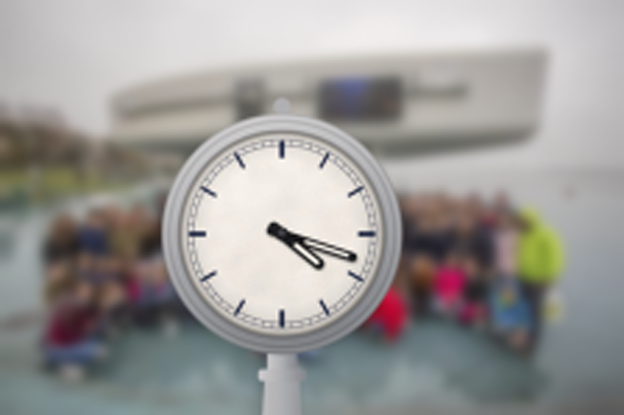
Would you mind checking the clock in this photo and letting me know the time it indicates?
4:18
